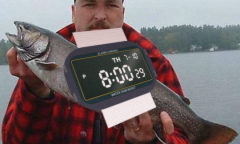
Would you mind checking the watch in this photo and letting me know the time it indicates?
8:00:29
